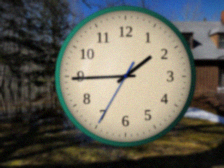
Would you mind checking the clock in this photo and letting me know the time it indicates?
1:44:35
